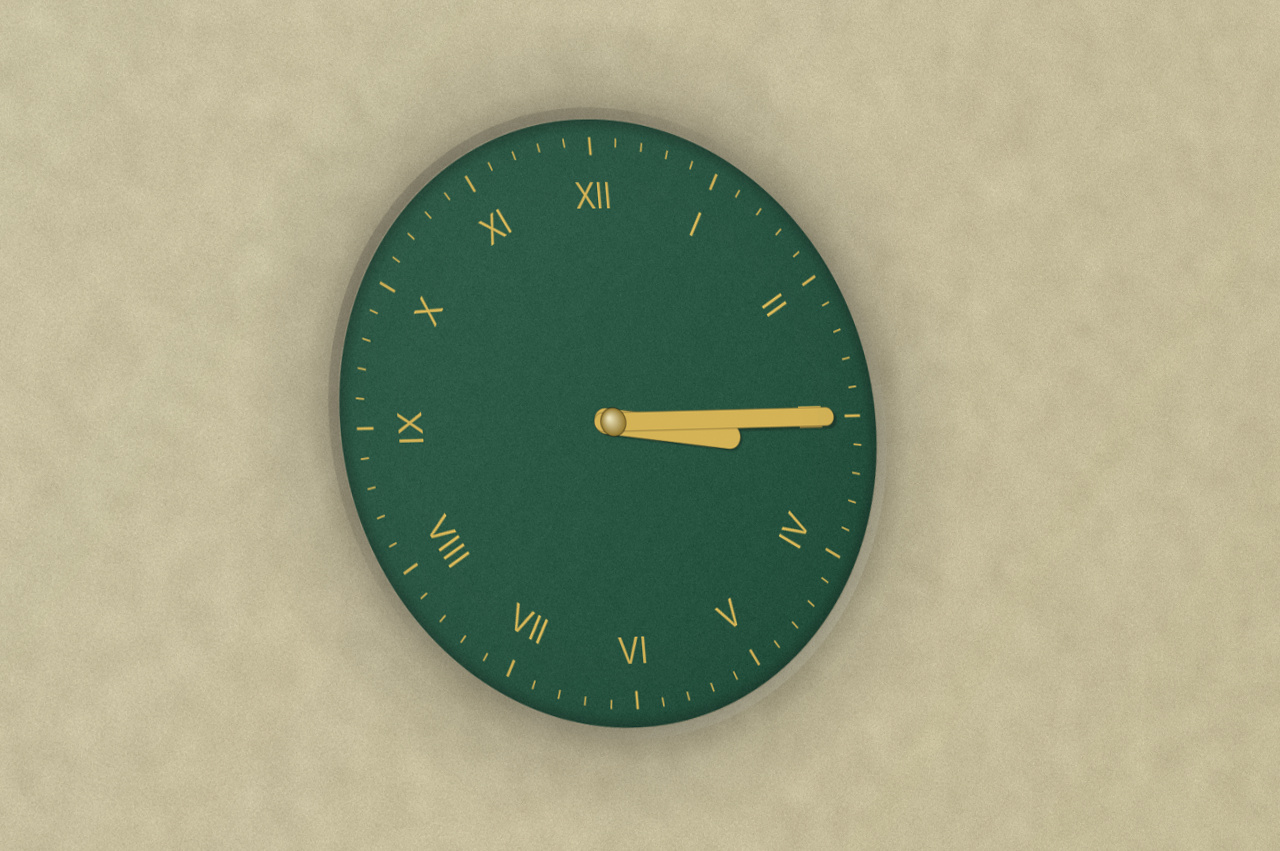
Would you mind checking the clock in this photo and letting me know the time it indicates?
3:15
